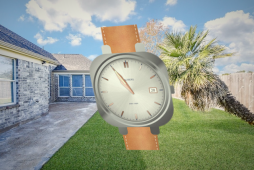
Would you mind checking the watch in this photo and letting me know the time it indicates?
10:55
